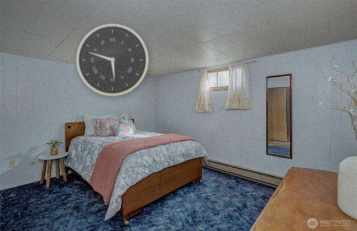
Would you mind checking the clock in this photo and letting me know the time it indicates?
5:48
